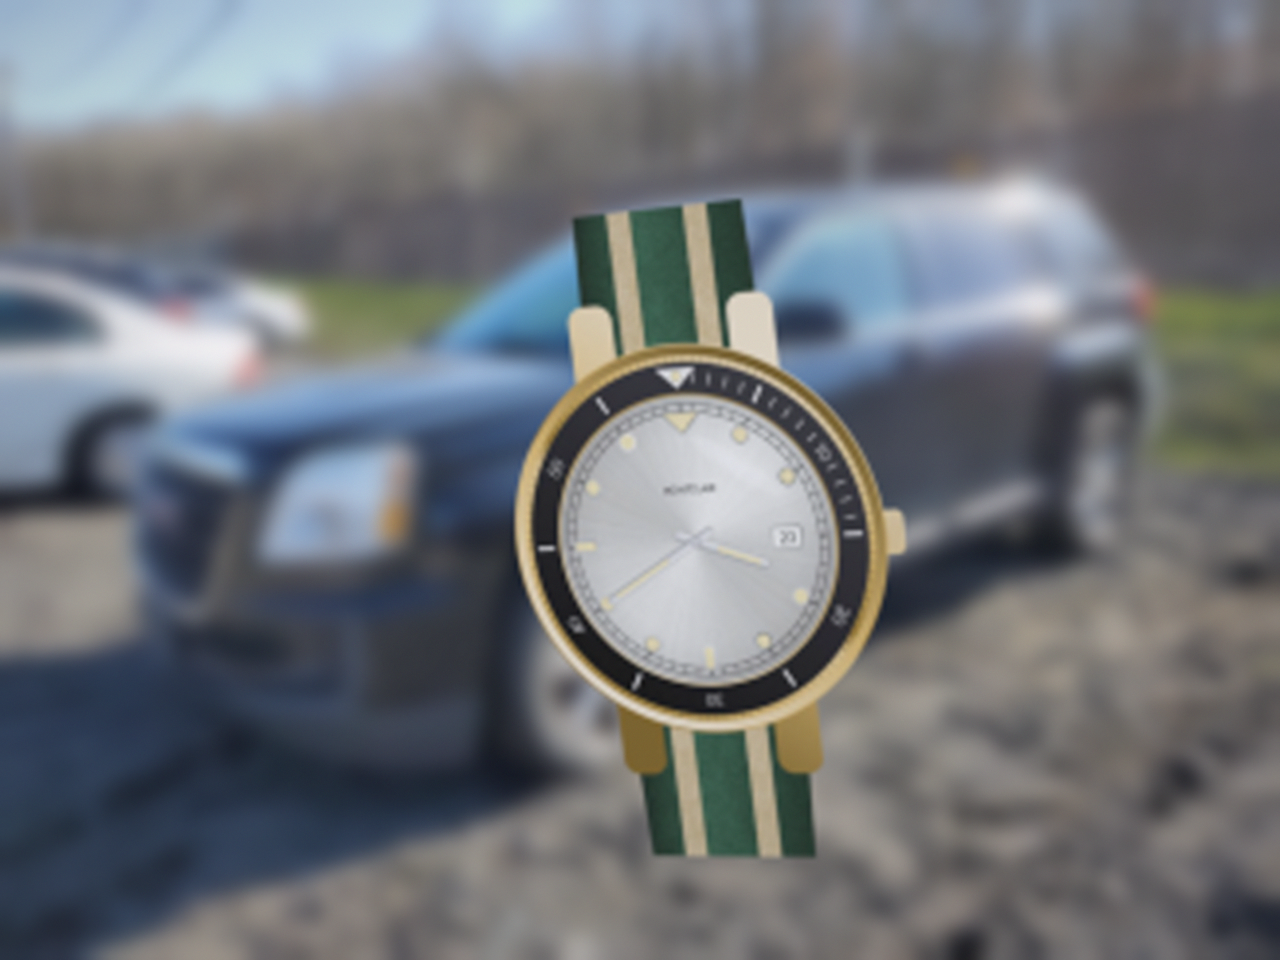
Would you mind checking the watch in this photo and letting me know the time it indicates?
3:40
